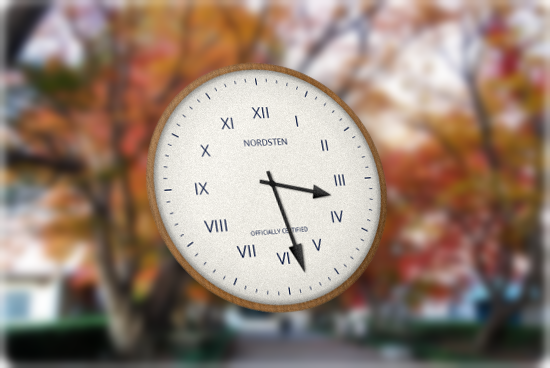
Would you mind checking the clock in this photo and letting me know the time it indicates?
3:28
